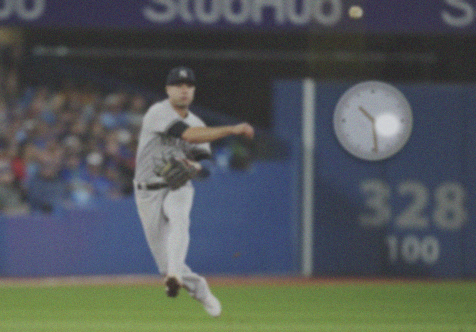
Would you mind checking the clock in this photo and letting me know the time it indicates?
10:29
